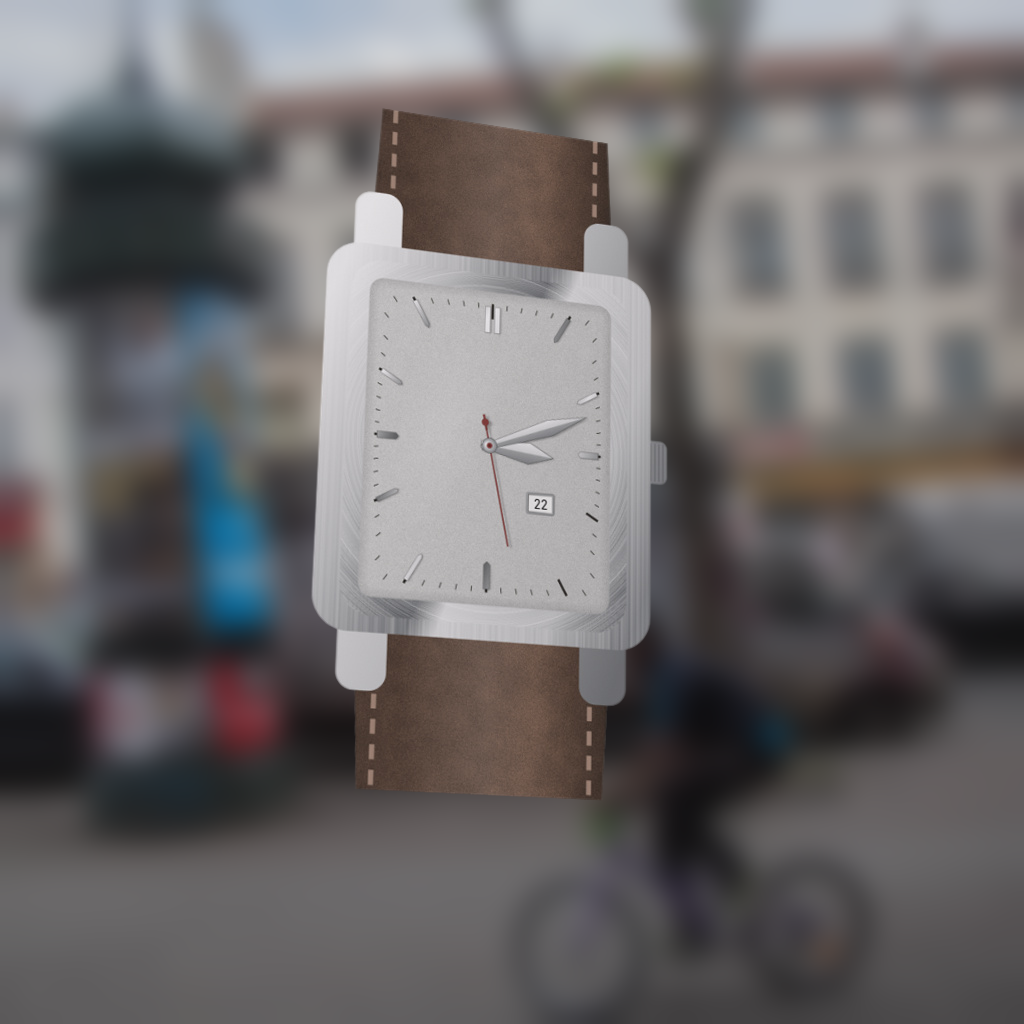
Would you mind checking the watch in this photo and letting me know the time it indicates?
3:11:28
